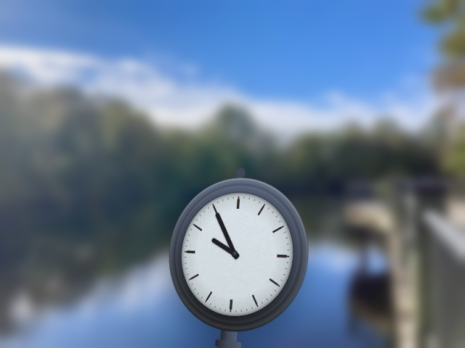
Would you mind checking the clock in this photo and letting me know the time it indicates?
9:55
